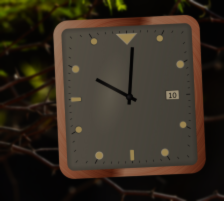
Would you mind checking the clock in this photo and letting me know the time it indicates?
10:01
